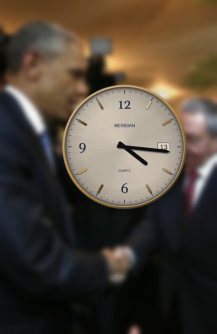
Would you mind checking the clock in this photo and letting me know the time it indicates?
4:16
